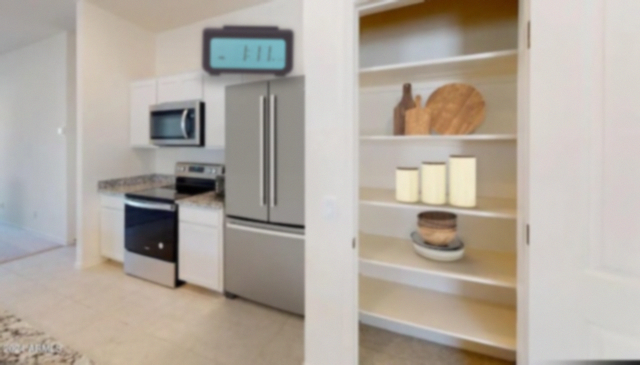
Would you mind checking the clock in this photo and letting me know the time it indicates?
1:11
